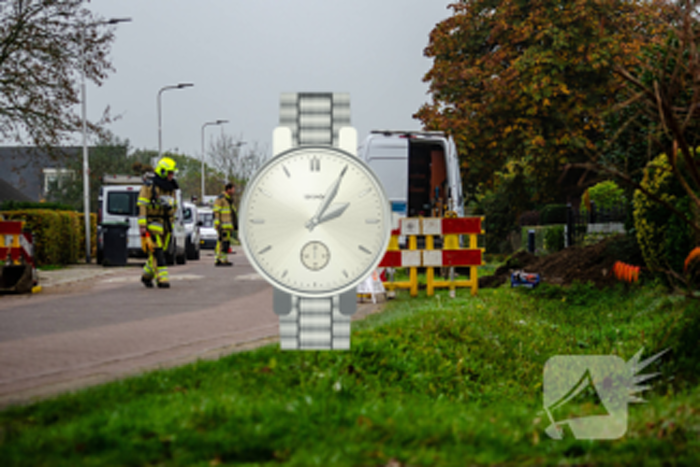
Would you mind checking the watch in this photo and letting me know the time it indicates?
2:05
